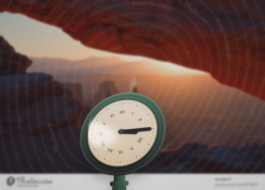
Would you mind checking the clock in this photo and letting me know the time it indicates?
3:15
